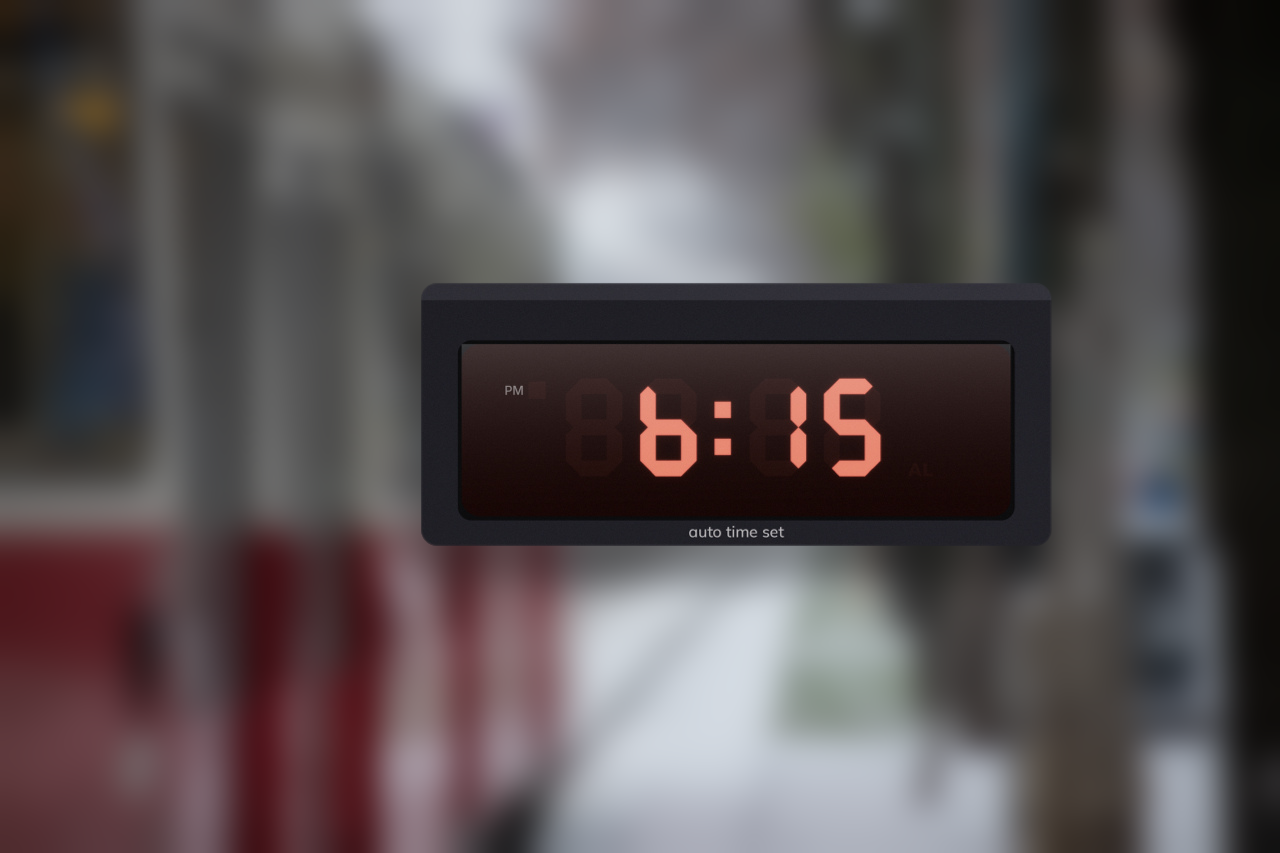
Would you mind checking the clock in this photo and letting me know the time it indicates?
6:15
